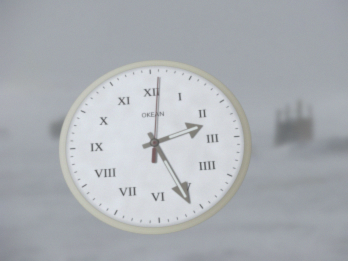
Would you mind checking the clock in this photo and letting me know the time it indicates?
2:26:01
